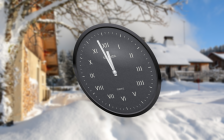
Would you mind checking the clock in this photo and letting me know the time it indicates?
11:58
